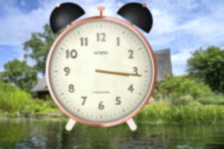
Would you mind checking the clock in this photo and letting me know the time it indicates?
3:16
